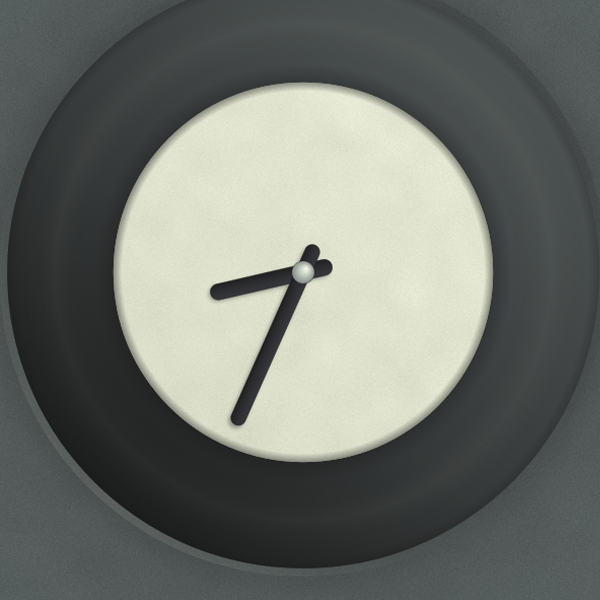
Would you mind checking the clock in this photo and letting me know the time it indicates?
8:34
